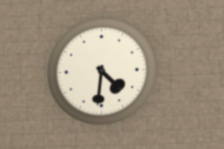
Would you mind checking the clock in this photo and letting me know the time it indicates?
4:31
